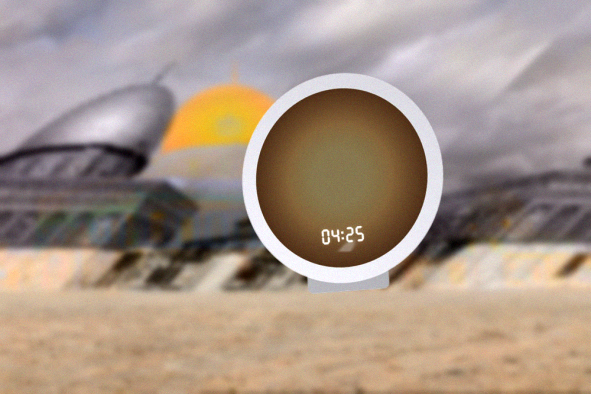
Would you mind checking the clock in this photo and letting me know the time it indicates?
4:25
